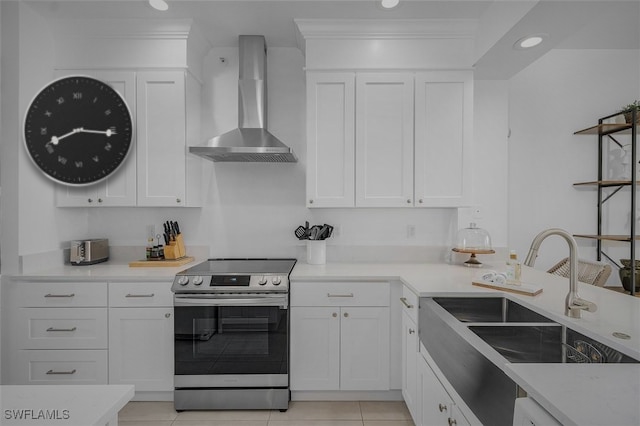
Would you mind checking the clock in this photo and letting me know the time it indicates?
8:16
